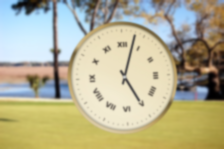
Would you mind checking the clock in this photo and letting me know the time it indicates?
5:03
